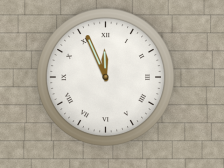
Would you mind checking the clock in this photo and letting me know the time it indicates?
11:56
